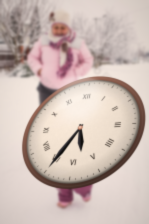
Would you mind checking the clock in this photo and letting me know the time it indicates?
5:35
